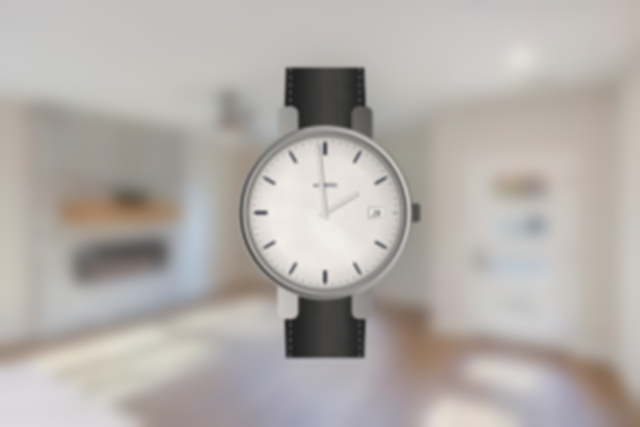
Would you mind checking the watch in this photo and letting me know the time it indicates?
1:59
